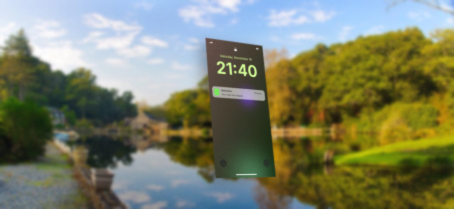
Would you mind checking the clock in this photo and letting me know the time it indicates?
21:40
